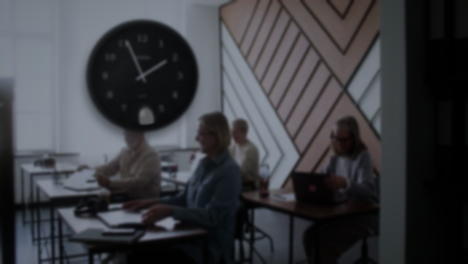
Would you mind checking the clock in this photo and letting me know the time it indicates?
1:56
